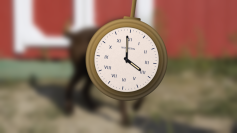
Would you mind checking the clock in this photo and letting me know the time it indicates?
3:59
